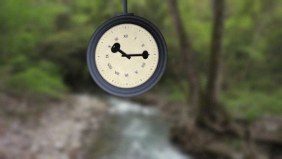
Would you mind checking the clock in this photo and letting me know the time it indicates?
10:15
